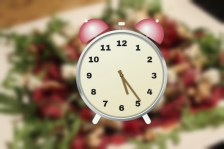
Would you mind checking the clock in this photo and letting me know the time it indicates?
5:24
